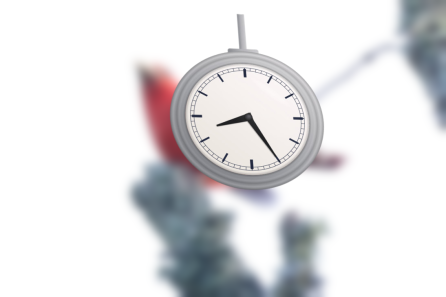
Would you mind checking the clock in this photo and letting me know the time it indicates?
8:25
